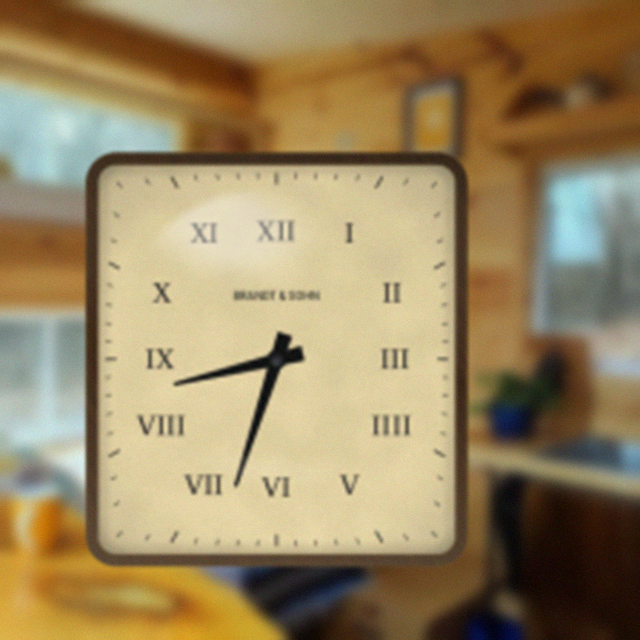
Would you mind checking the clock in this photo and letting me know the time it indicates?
8:33
